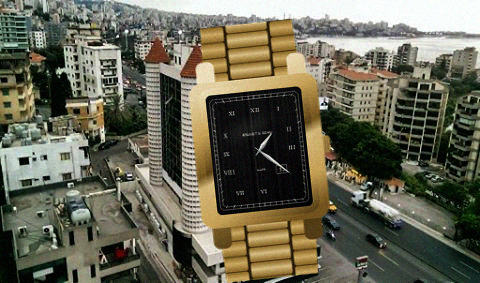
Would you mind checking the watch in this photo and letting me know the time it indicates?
1:22
